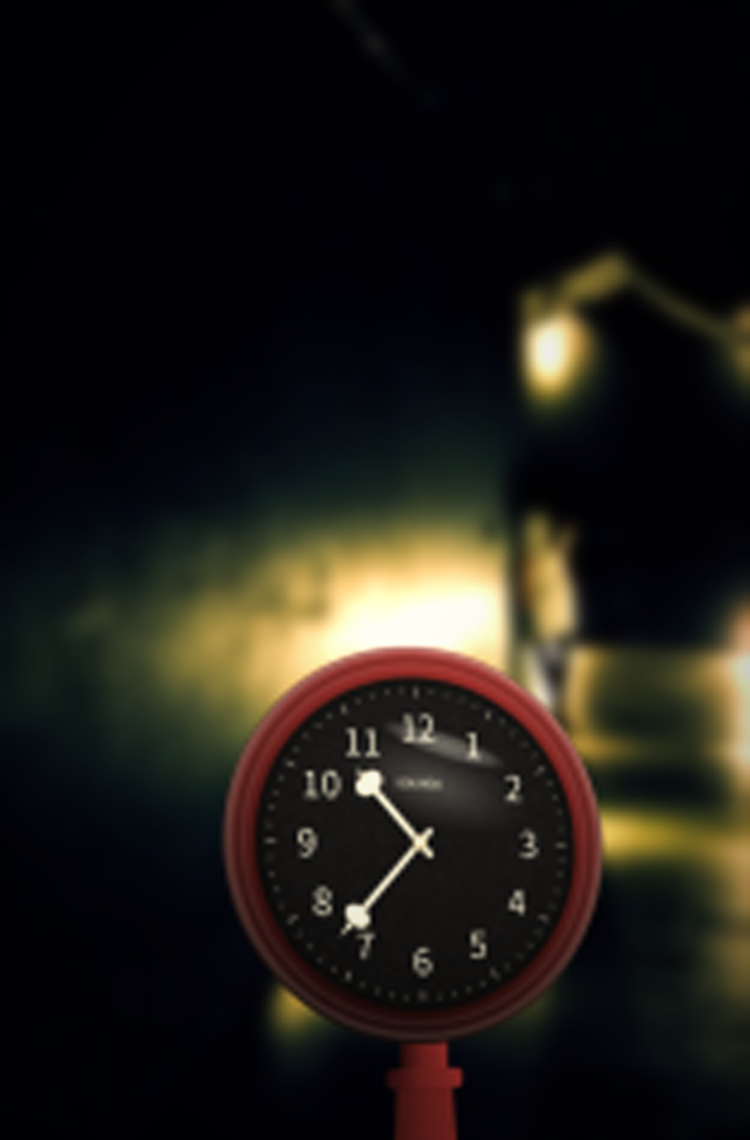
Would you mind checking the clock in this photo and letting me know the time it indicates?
10:37
